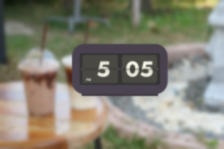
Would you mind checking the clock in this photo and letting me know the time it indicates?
5:05
